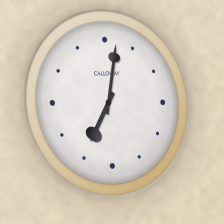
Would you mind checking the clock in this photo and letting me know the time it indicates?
7:02
